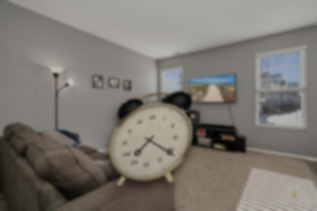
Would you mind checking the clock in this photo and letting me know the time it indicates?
7:21
